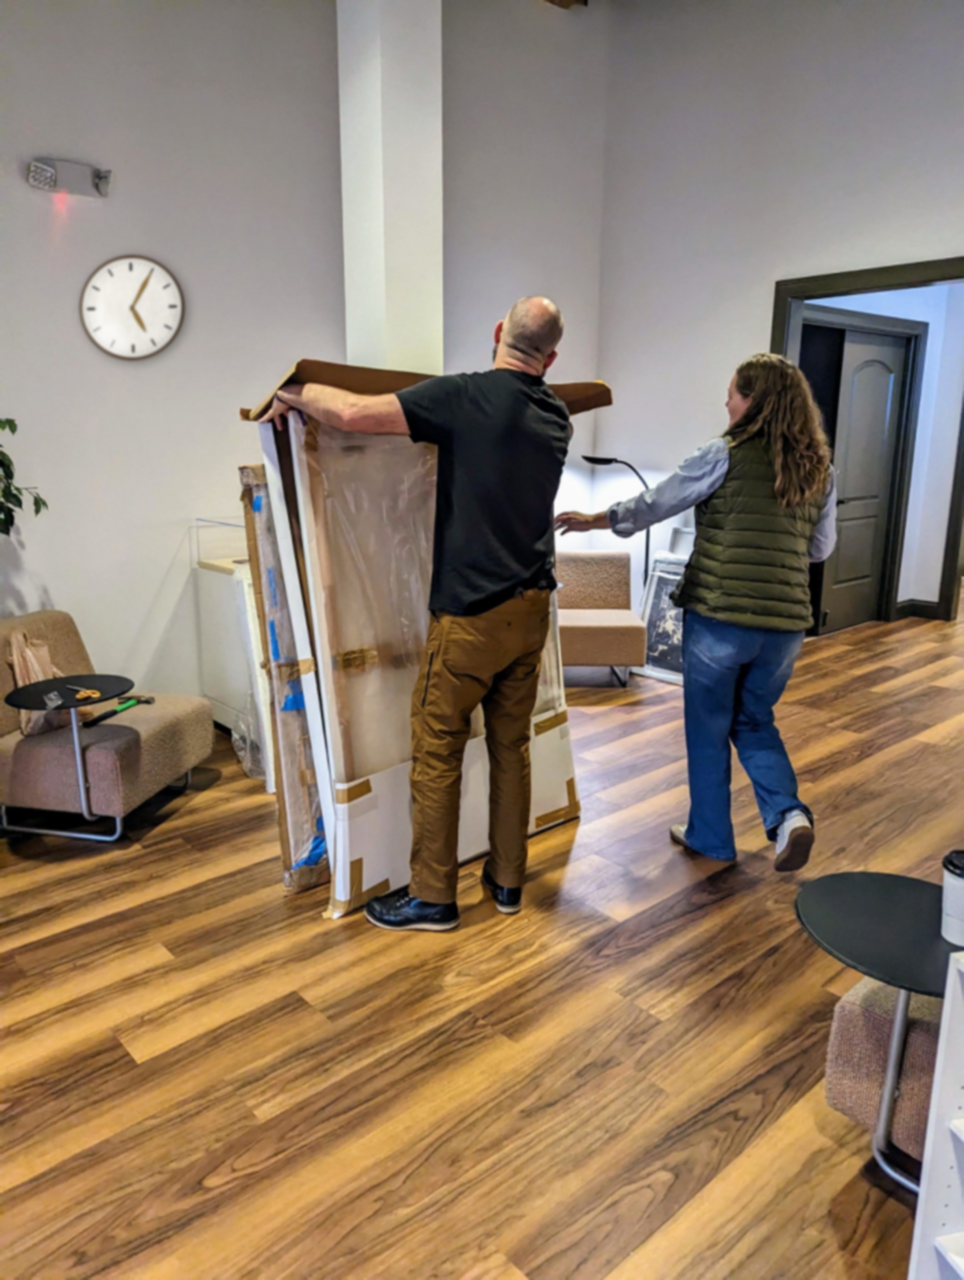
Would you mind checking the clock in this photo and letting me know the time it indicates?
5:05
